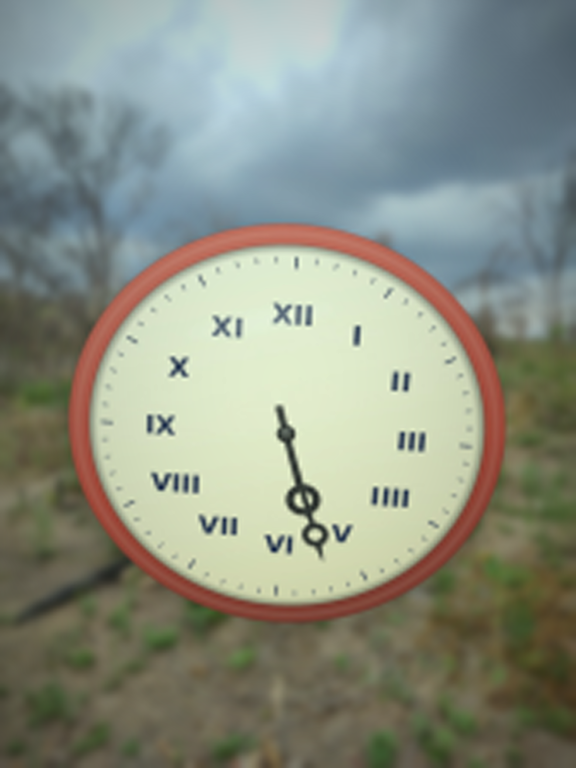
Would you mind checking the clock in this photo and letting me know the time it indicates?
5:27
